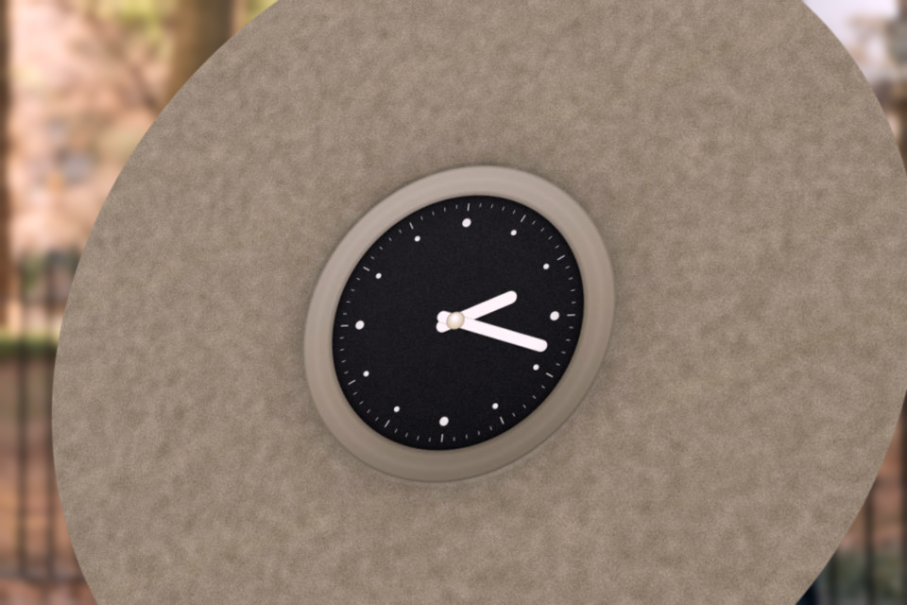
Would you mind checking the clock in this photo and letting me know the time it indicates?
2:18
